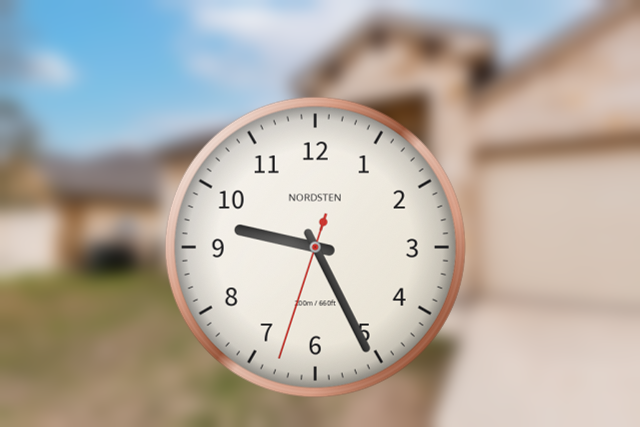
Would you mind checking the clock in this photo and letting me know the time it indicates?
9:25:33
